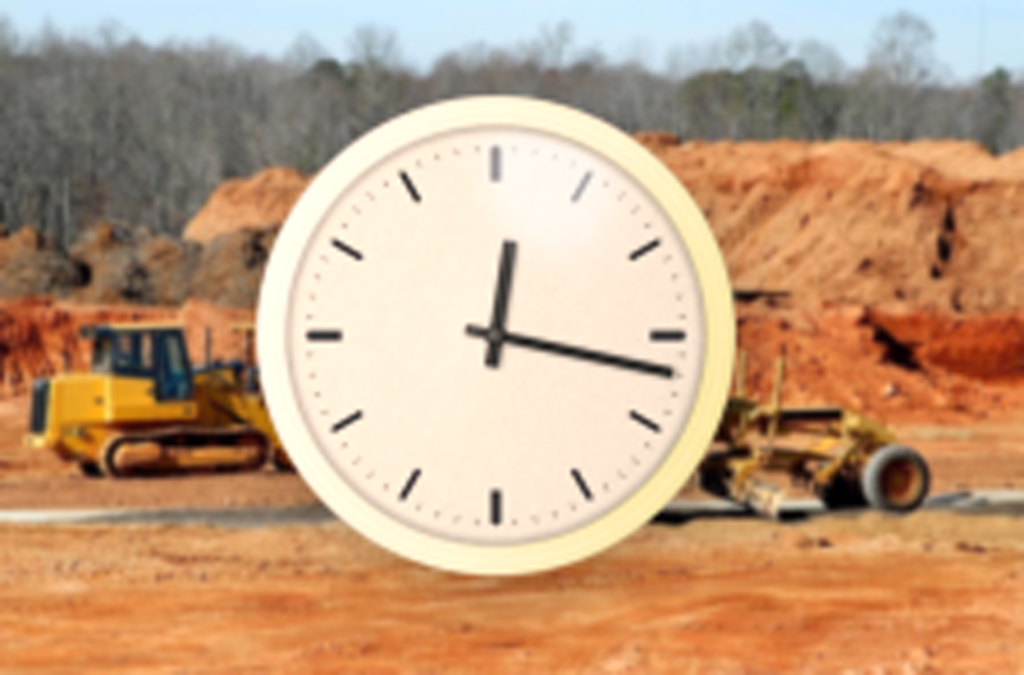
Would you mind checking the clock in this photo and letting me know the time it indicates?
12:17
